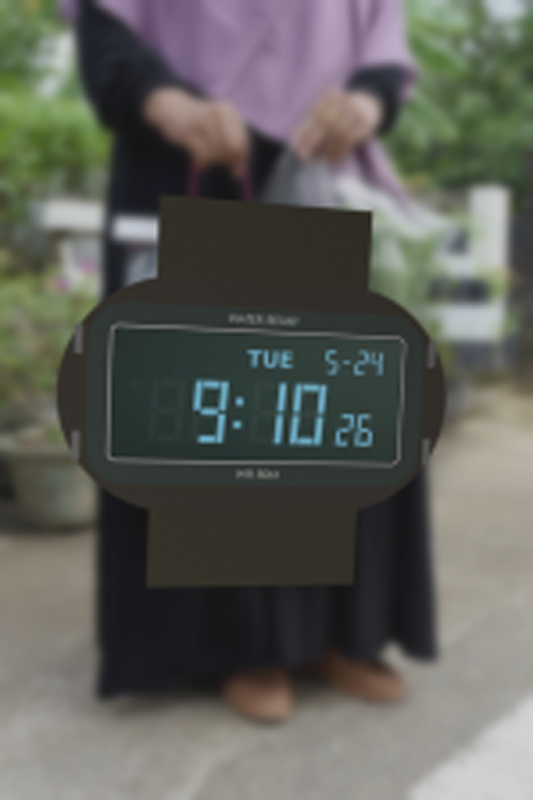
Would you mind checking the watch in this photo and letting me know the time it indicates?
9:10:26
